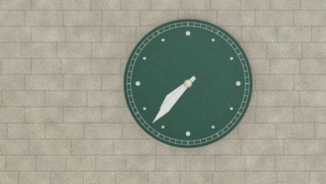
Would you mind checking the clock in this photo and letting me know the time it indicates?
7:37
